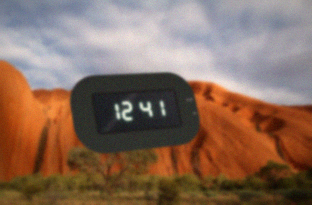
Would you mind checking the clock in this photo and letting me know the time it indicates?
12:41
